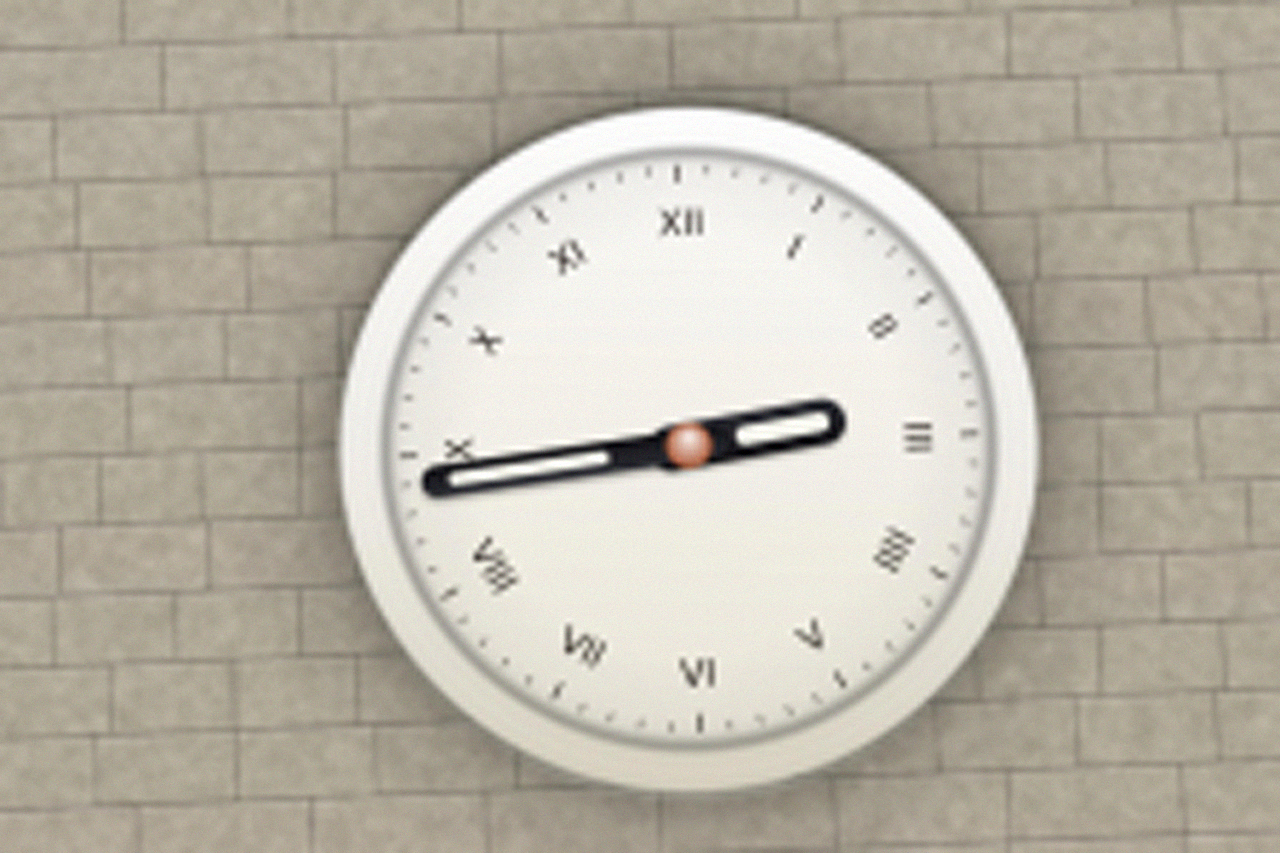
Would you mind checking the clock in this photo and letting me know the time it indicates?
2:44
